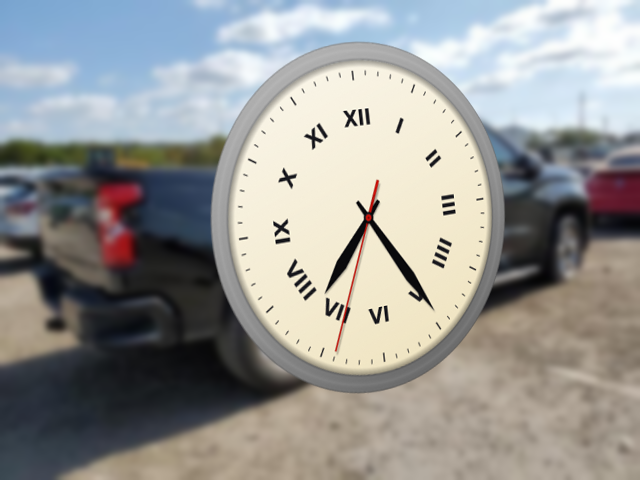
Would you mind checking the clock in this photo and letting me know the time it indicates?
7:24:34
